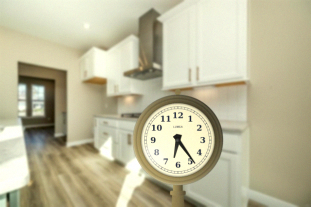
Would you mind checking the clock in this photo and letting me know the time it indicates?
6:24
